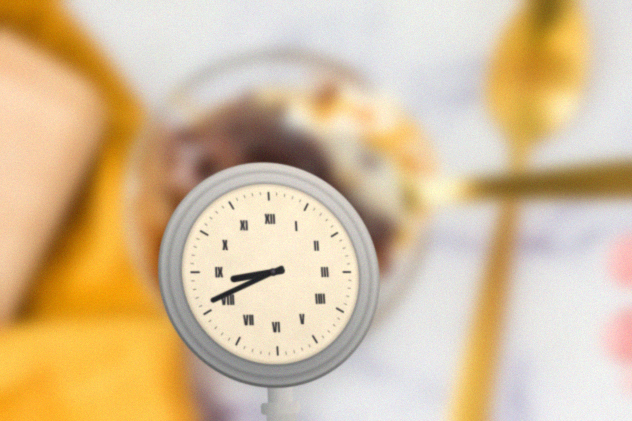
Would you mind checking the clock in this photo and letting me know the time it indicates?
8:41
